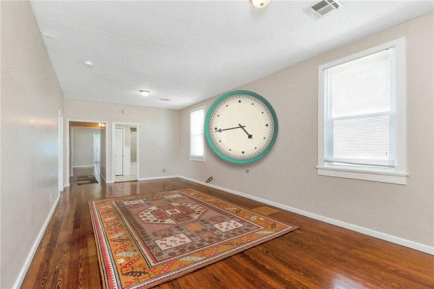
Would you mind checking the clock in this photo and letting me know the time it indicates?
4:44
